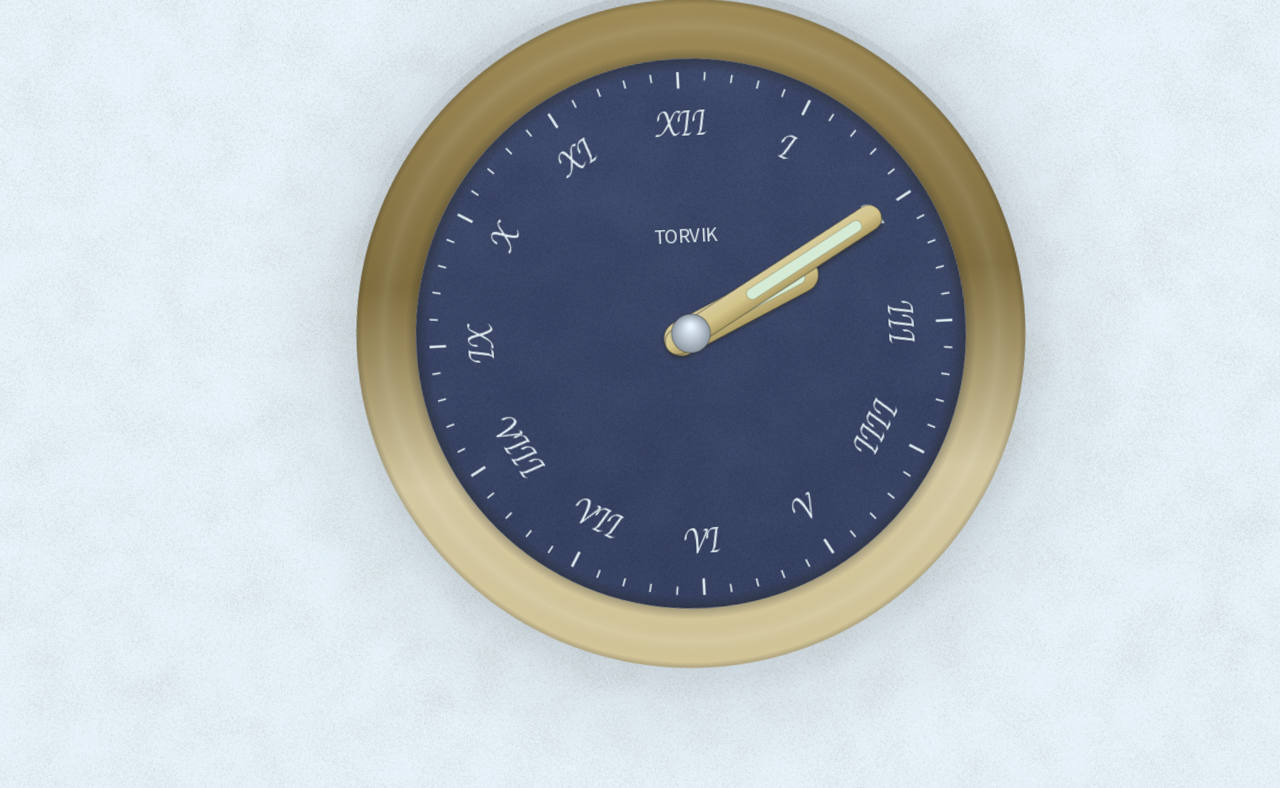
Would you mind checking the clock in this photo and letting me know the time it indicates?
2:10
